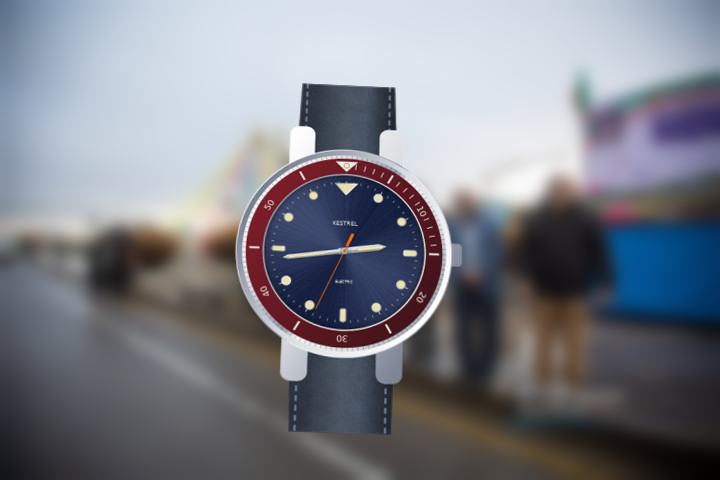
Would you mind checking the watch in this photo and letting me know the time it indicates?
2:43:34
